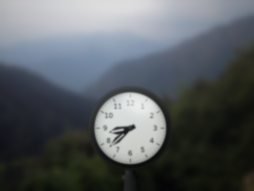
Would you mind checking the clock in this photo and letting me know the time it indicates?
8:38
